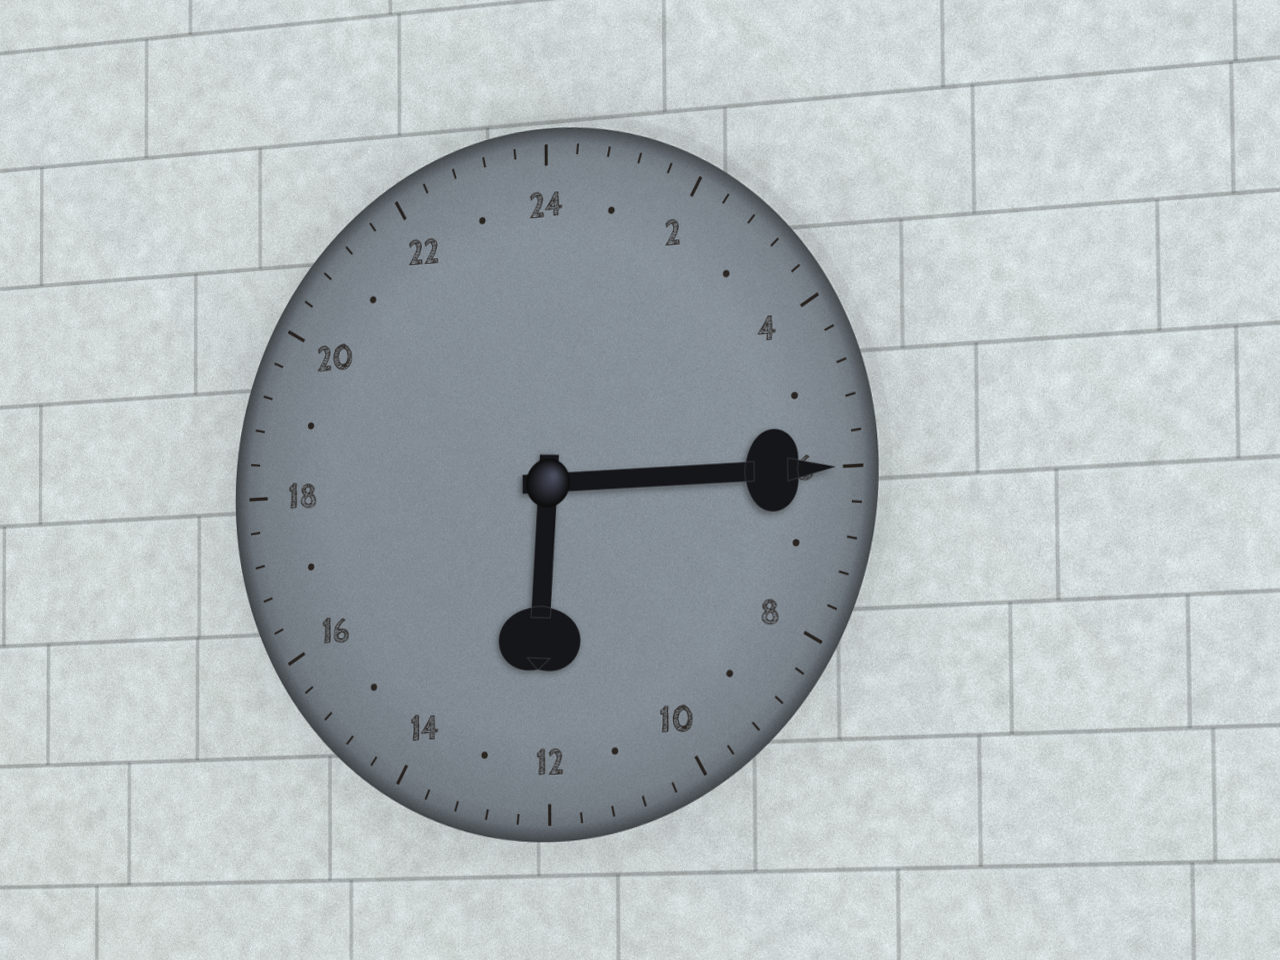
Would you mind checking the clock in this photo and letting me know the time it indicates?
12:15
